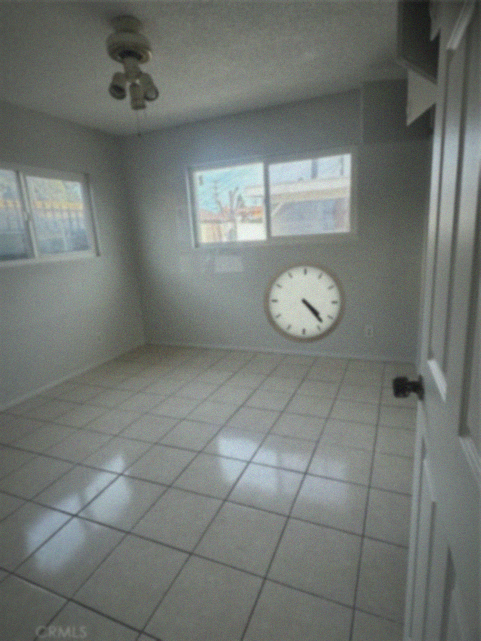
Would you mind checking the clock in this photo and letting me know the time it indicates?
4:23
